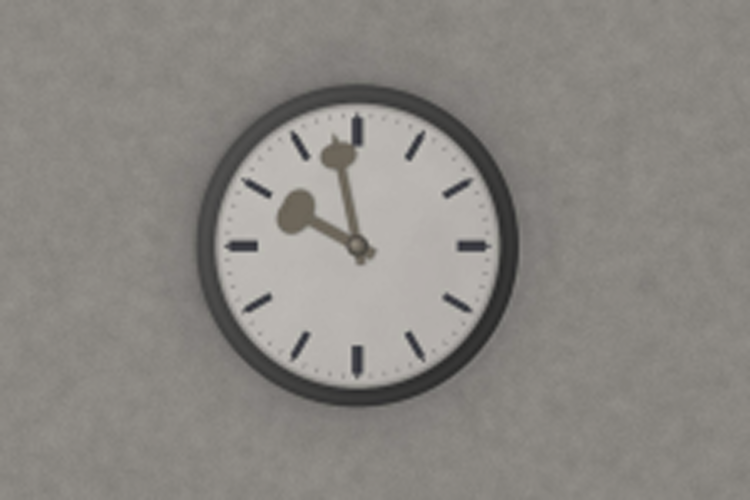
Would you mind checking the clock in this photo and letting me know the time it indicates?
9:58
